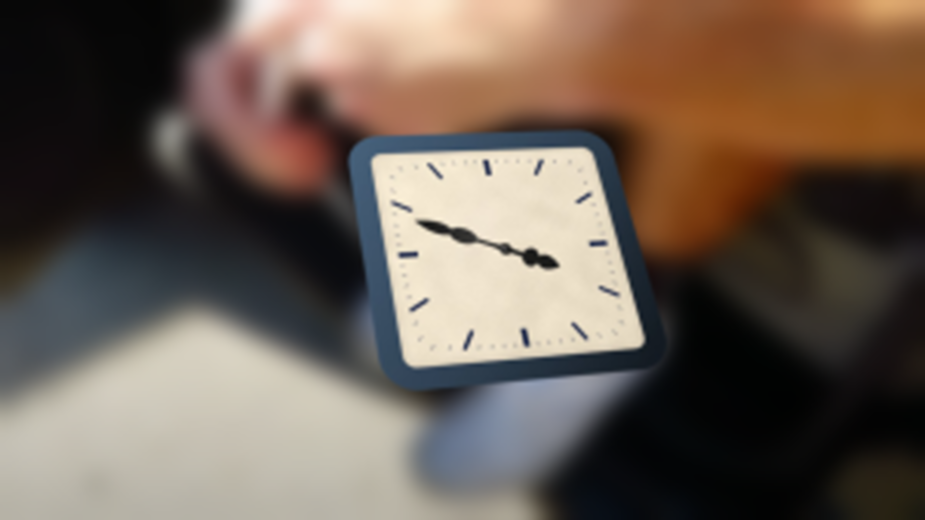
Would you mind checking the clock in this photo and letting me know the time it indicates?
3:49
